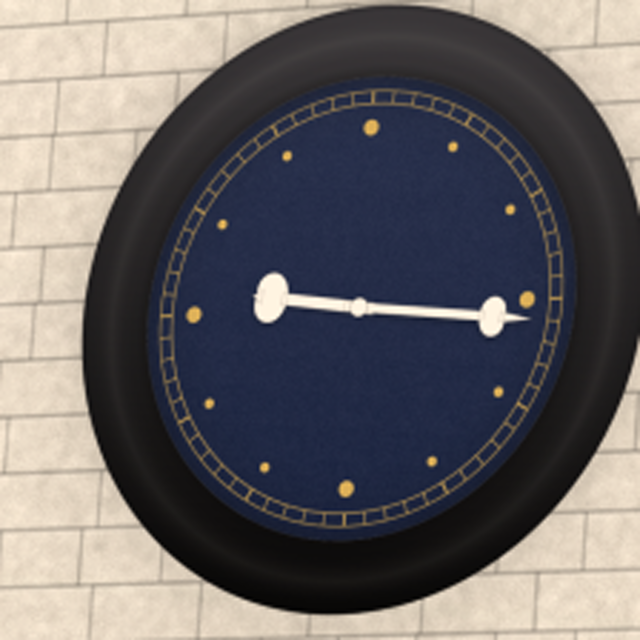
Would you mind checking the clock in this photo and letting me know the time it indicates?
9:16
